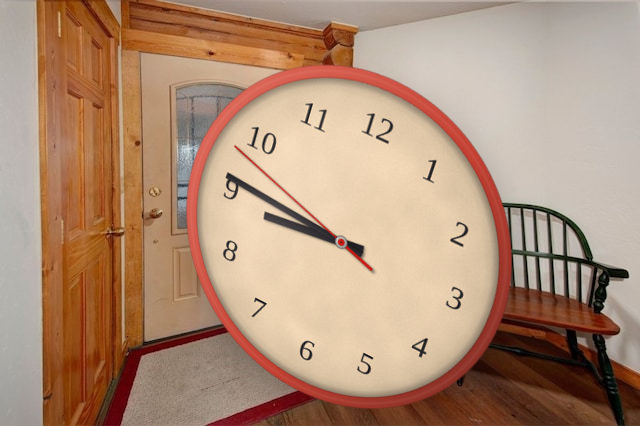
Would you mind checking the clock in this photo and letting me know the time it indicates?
8:45:48
